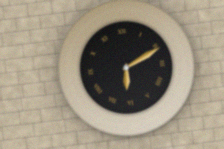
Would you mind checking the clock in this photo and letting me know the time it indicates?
6:11
